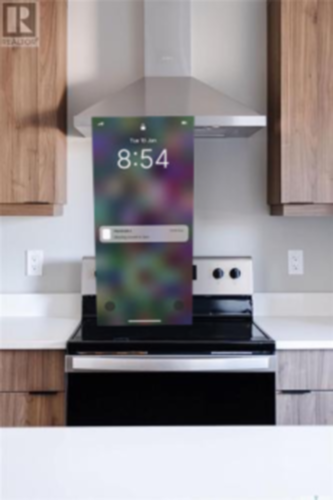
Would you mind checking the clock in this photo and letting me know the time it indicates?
8:54
